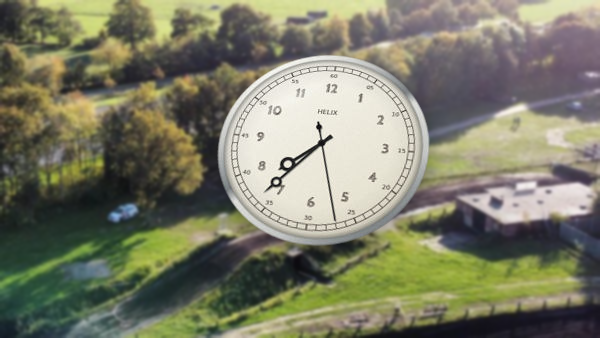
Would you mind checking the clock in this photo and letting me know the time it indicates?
7:36:27
